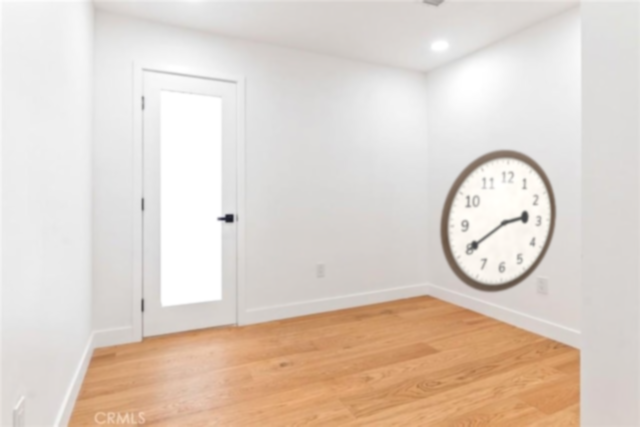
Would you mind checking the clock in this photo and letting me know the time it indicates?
2:40
